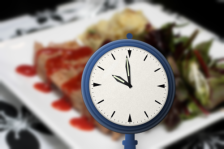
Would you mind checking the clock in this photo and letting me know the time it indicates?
9:59
